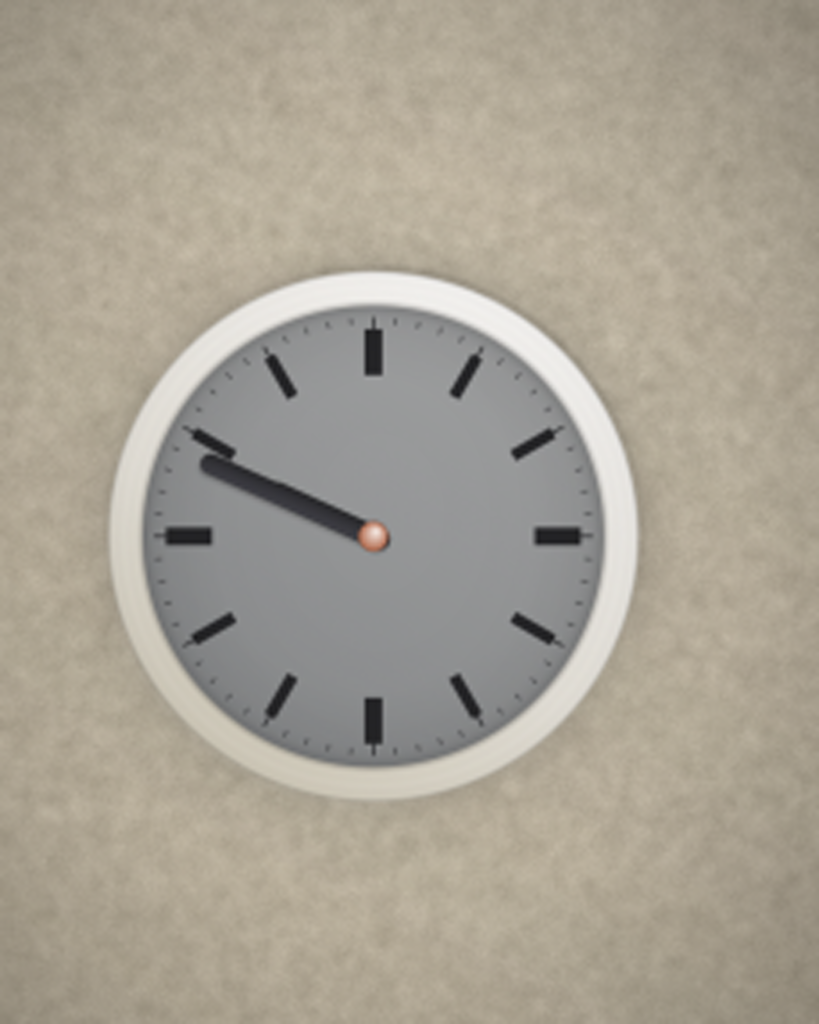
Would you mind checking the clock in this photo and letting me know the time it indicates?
9:49
